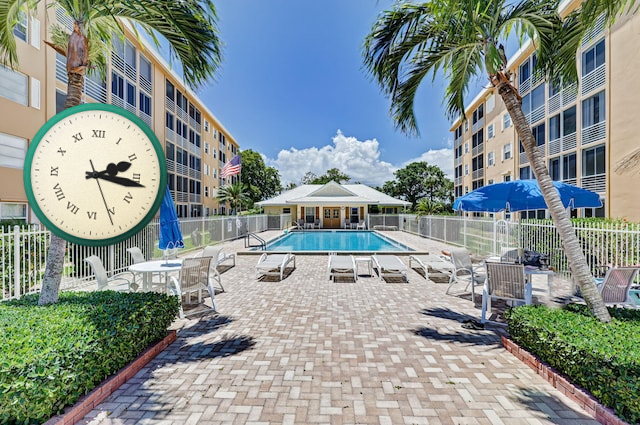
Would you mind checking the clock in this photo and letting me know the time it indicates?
2:16:26
